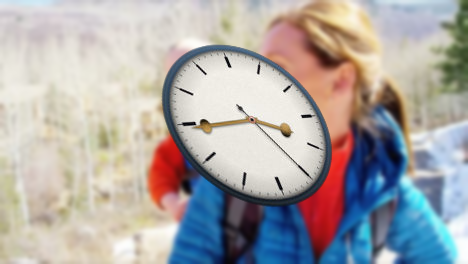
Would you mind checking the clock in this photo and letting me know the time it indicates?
3:44:25
